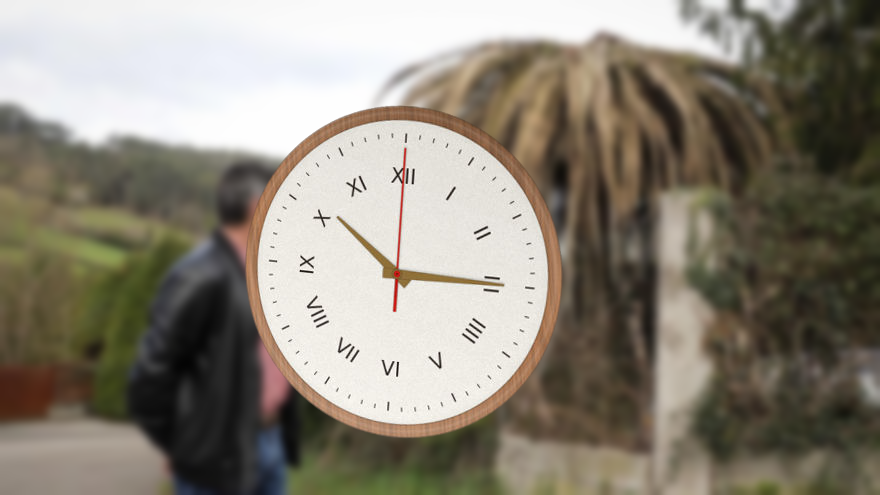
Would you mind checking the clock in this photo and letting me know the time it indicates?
10:15:00
